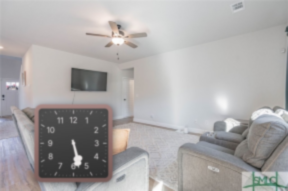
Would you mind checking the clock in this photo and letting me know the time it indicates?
5:28
